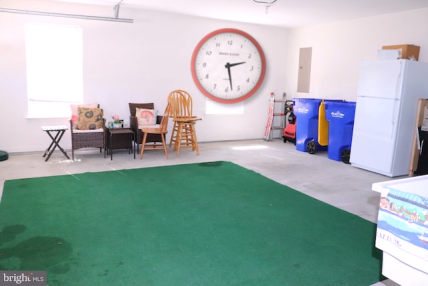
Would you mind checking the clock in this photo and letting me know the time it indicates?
2:28
